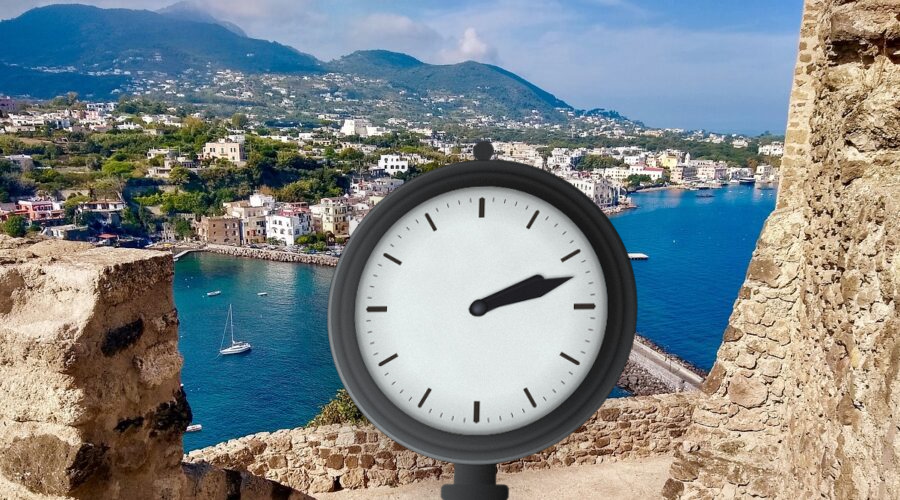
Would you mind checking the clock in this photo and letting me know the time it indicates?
2:12
